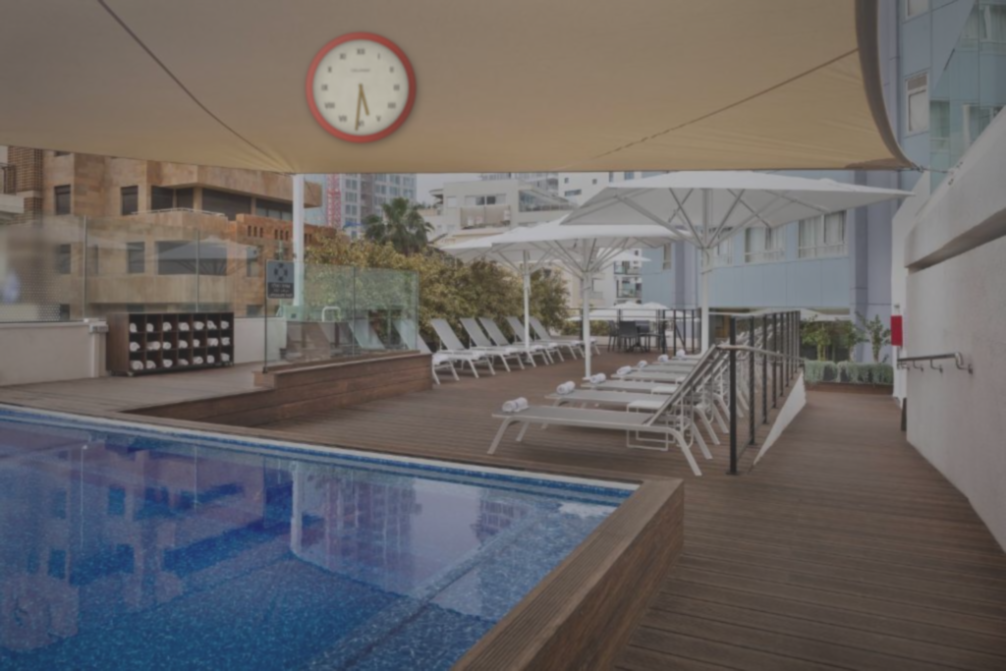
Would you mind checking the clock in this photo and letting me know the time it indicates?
5:31
